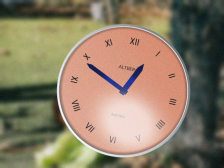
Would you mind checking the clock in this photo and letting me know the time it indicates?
12:49
